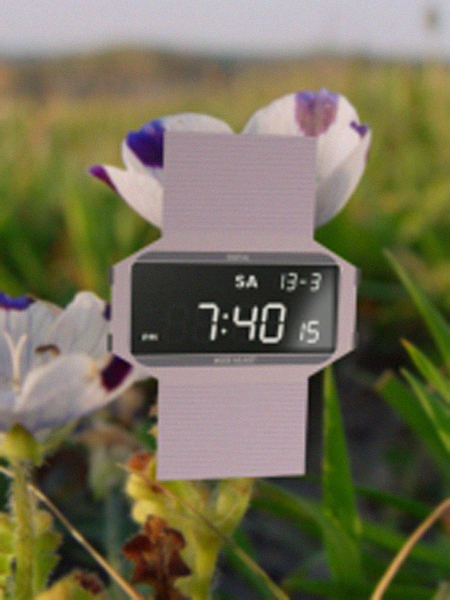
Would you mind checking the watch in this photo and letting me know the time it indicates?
7:40:15
